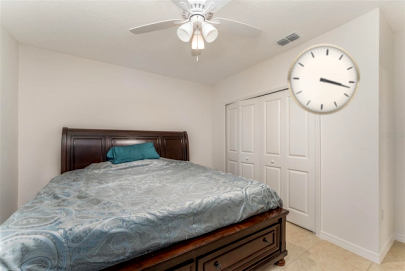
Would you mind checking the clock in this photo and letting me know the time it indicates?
3:17
